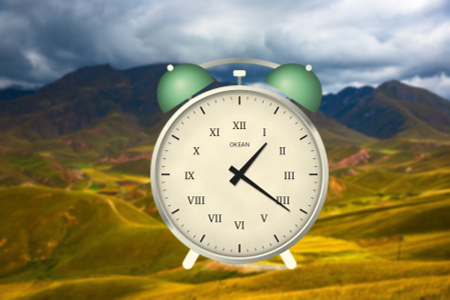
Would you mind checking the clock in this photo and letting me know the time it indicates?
1:21
